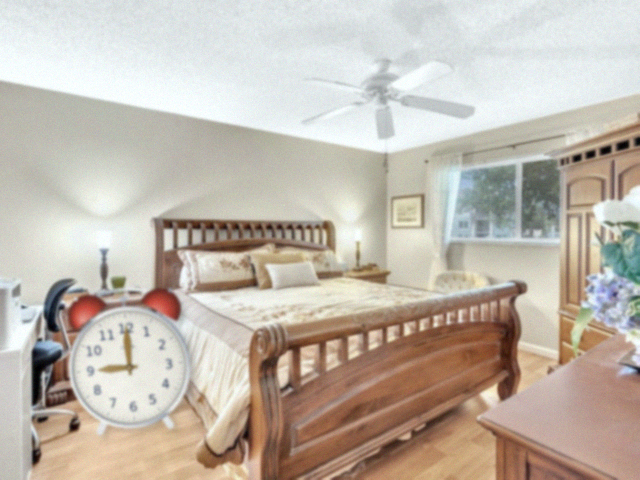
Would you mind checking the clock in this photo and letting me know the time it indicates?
9:00
